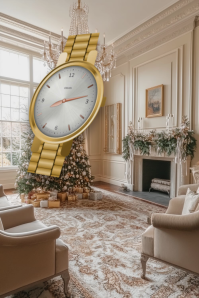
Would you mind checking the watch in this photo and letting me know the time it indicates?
8:13
